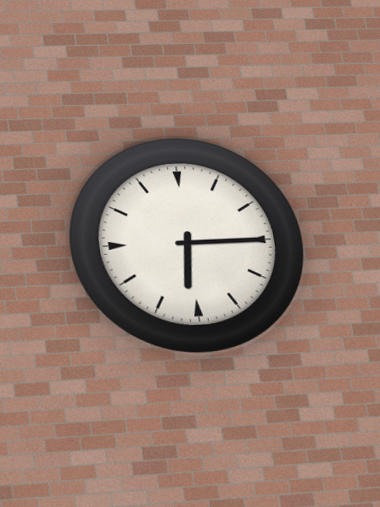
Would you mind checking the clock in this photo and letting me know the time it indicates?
6:15
